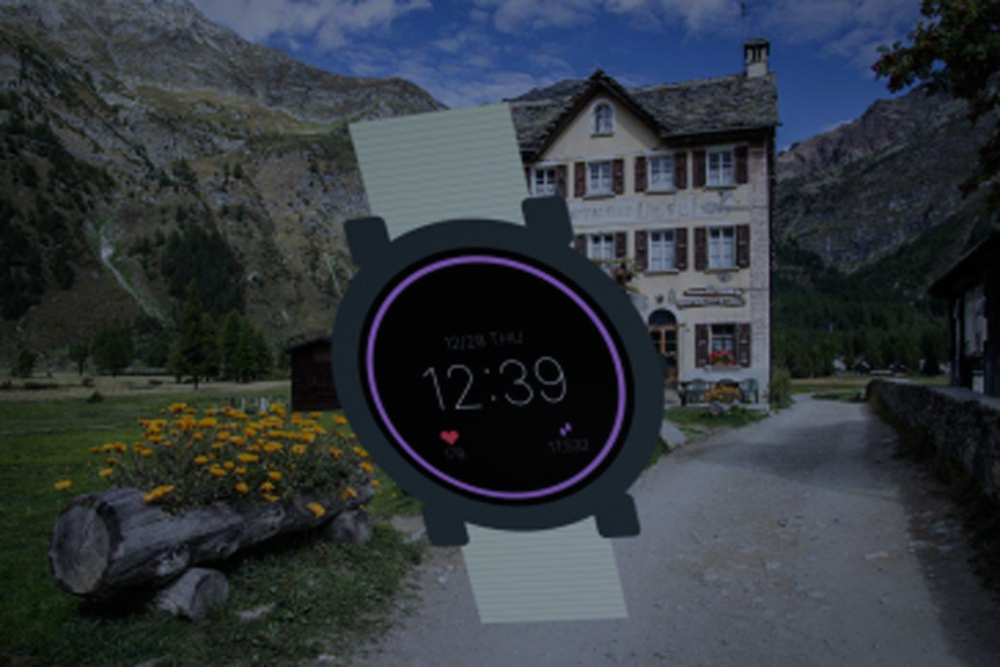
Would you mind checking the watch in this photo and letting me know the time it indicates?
12:39
